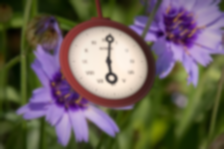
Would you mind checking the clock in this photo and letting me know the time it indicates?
6:02
